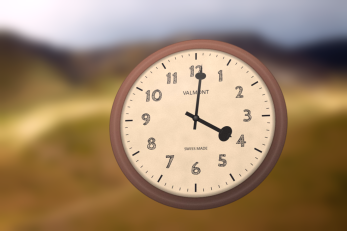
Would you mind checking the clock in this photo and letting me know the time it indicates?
4:01
